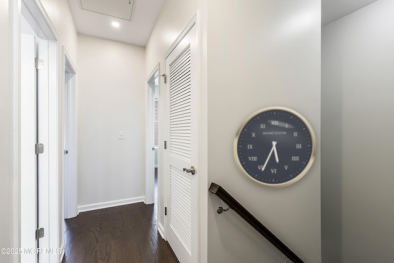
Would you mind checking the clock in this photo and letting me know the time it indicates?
5:34
